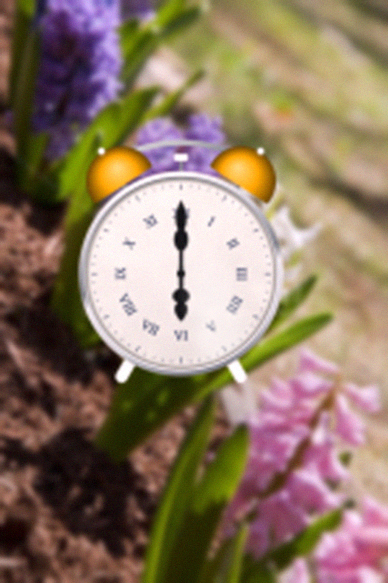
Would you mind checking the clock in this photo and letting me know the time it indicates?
6:00
